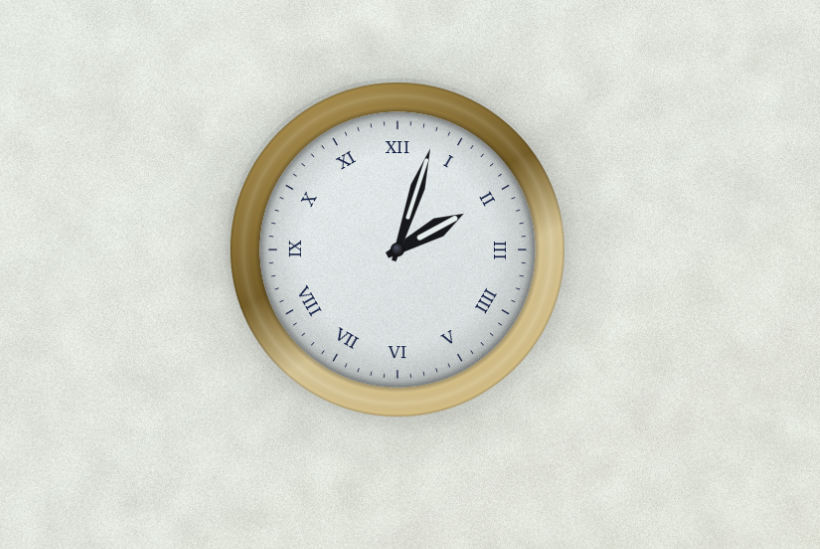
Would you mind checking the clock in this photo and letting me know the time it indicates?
2:03
